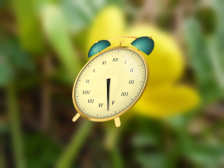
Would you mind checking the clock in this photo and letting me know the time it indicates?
5:27
